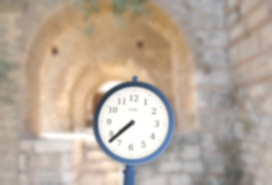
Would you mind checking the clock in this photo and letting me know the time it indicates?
7:38
